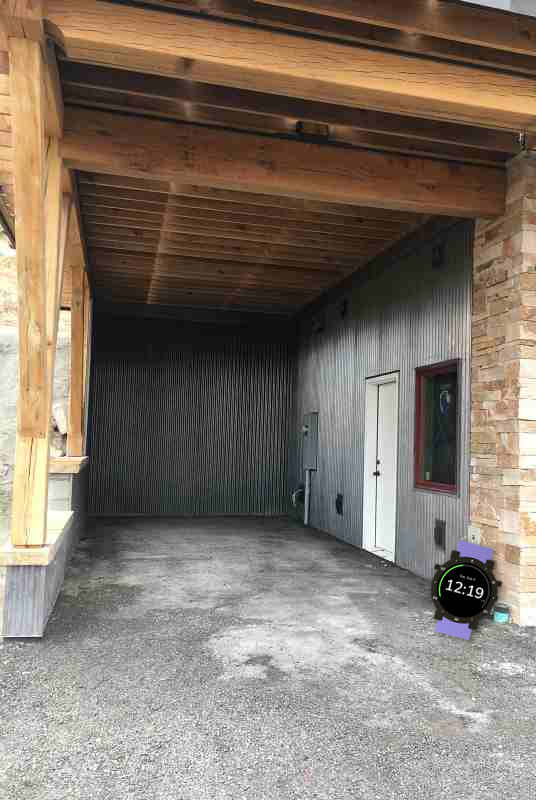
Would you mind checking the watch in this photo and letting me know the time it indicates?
12:19
